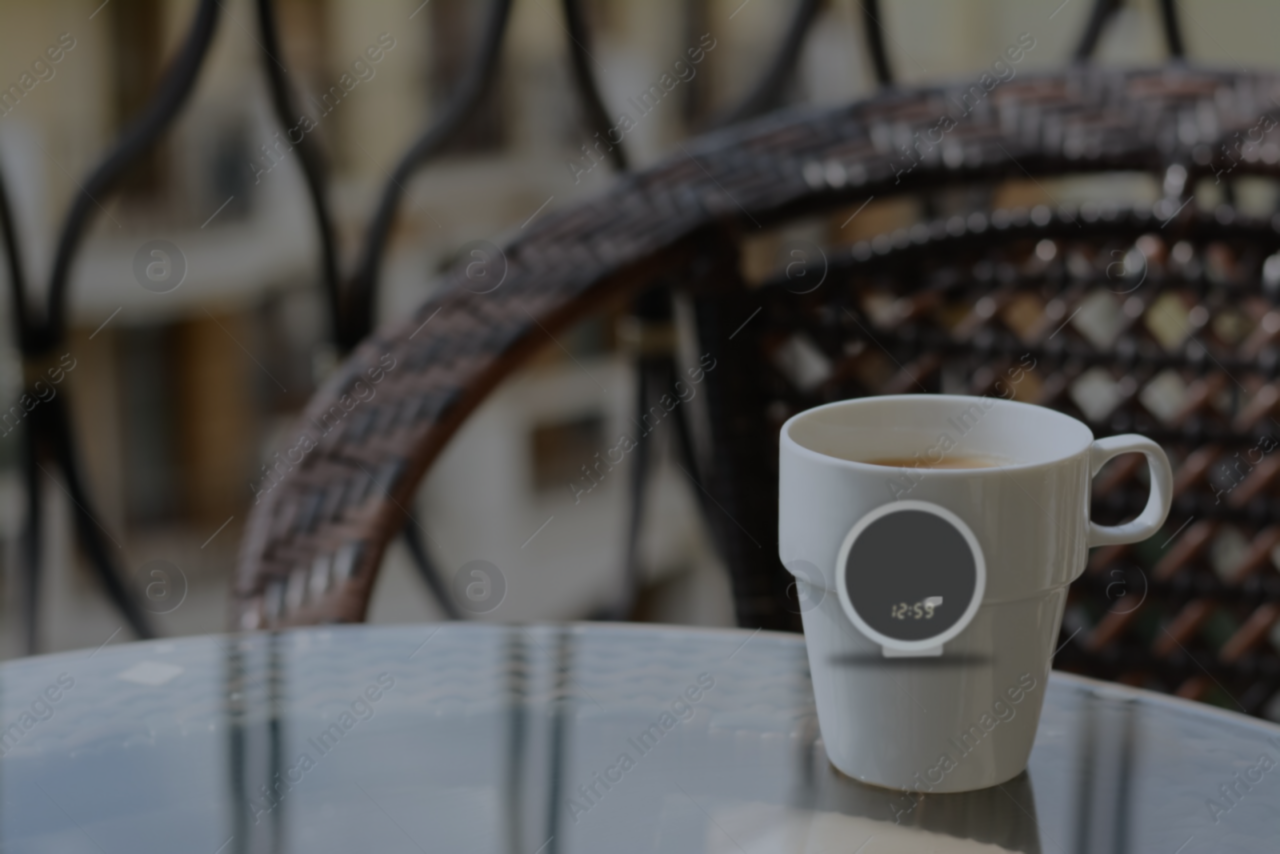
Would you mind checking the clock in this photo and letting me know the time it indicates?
12:59
